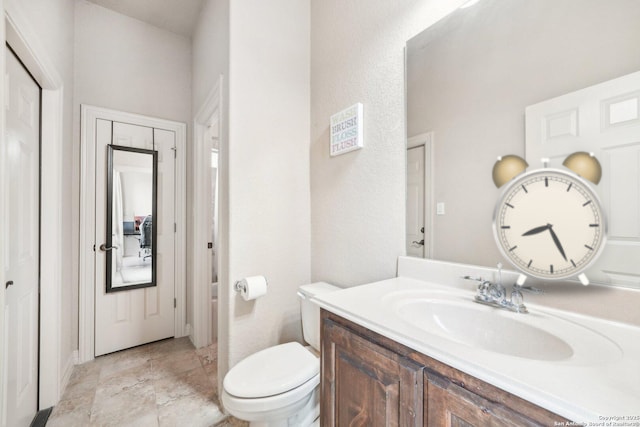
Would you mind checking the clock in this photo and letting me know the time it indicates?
8:26
